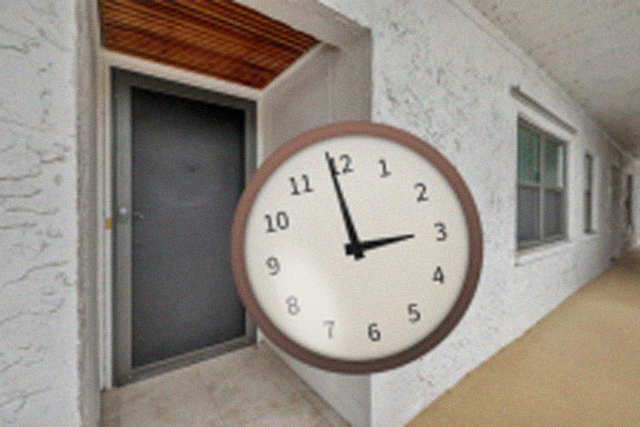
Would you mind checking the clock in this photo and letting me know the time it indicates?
2:59
